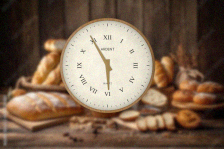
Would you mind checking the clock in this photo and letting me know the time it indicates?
5:55
